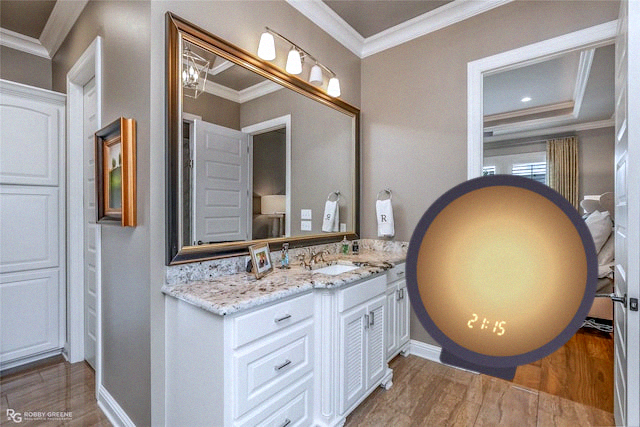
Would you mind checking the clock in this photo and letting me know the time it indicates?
21:15
